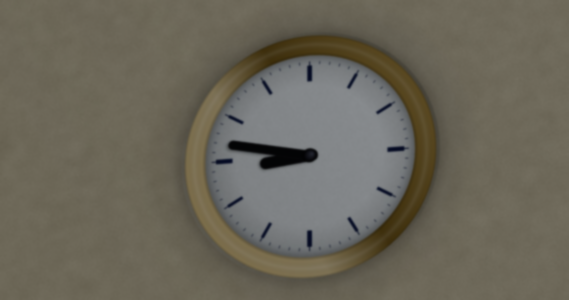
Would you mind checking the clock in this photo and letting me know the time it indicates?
8:47
